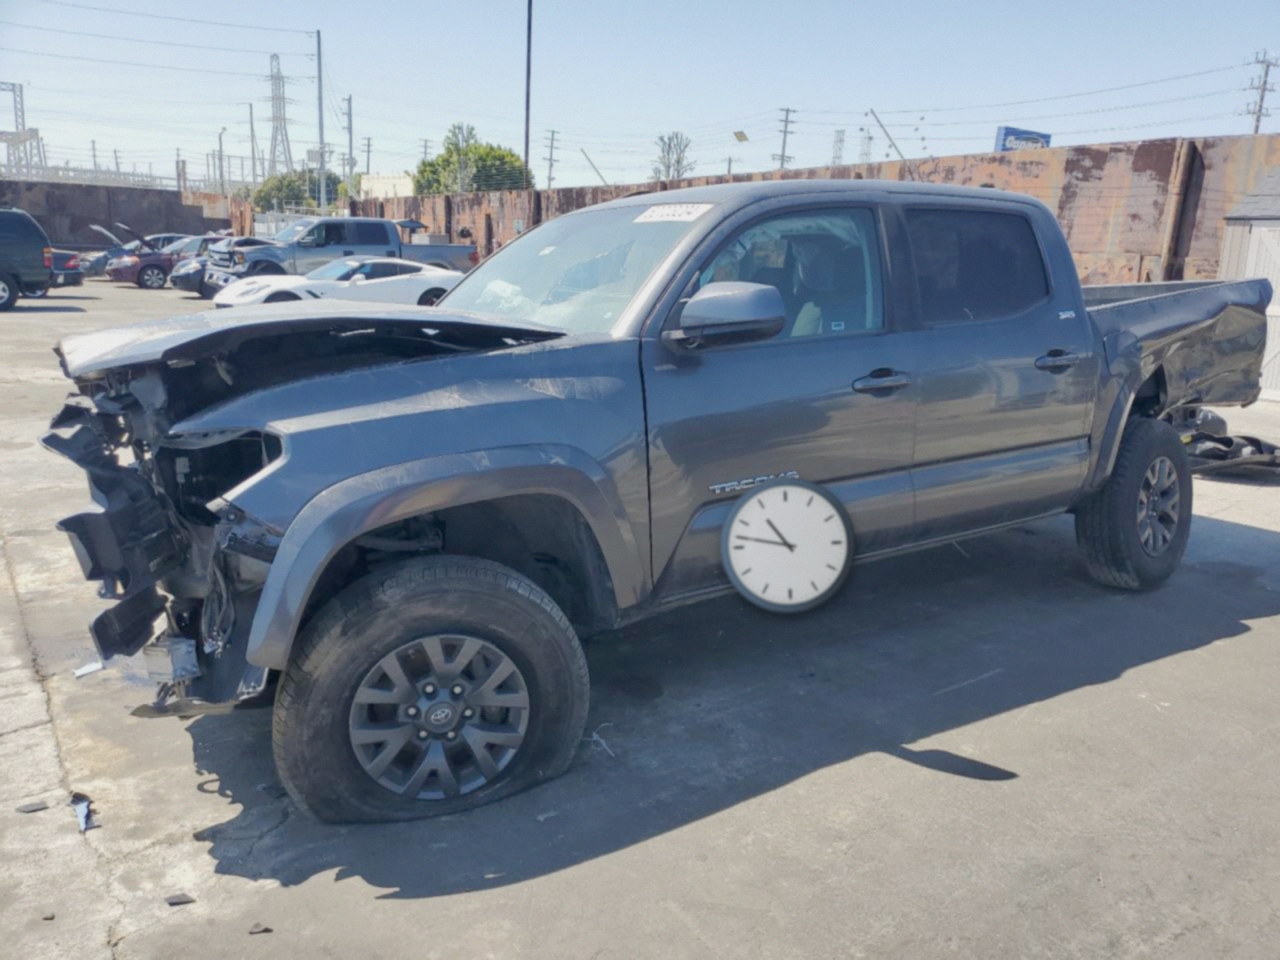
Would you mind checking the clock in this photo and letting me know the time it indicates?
10:47
